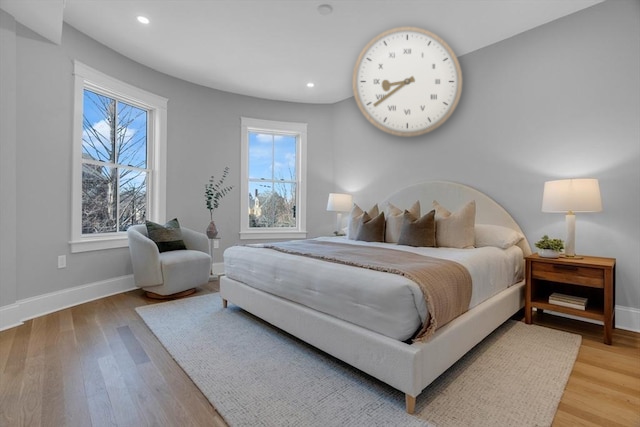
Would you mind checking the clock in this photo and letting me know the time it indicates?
8:39
